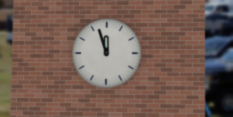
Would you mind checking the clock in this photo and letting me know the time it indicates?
11:57
